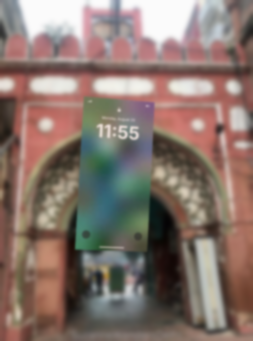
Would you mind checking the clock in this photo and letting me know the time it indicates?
11:55
